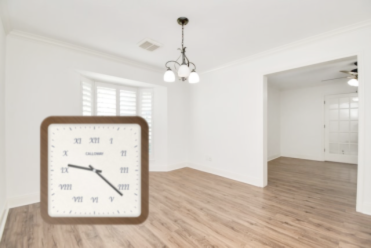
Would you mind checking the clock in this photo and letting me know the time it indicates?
9:22
